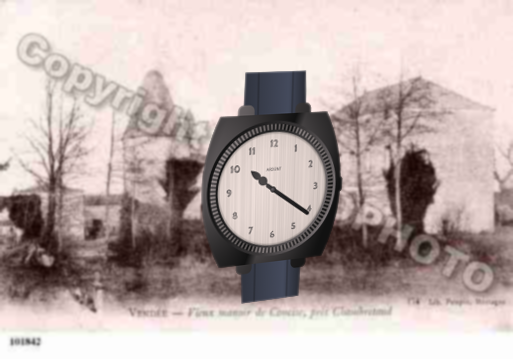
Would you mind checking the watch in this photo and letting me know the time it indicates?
10:21
